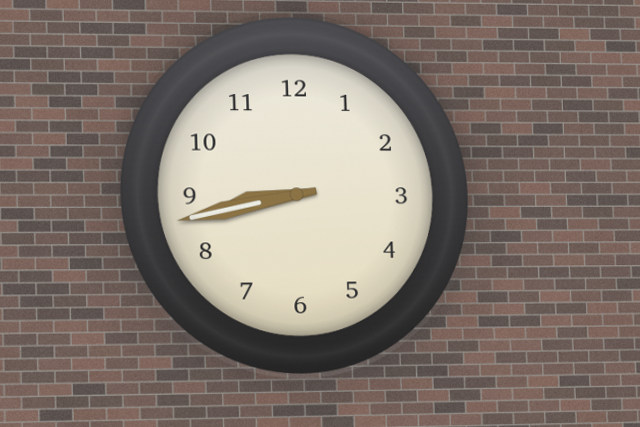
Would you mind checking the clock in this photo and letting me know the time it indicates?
8:43
